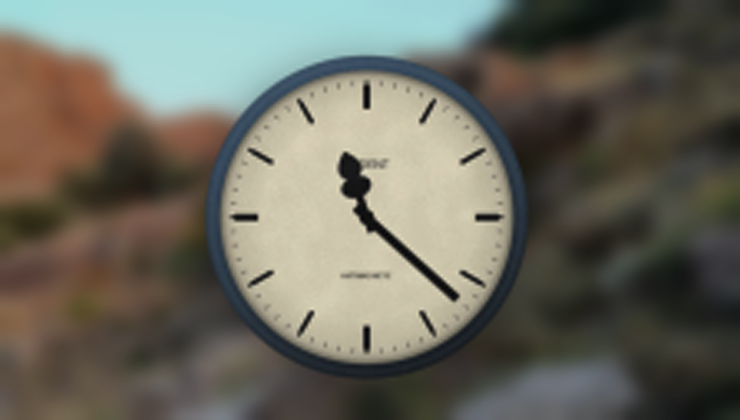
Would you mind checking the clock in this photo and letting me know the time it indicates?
11:22
